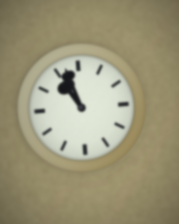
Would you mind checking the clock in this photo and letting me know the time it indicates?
10:57
